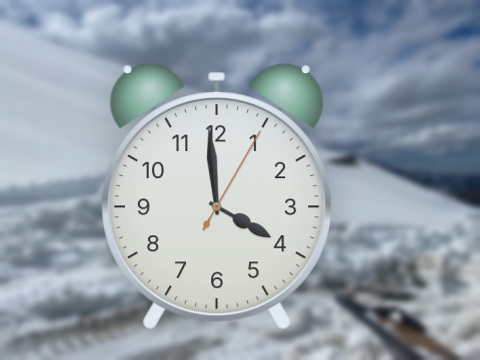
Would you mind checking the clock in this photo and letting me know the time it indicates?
3:59:05
